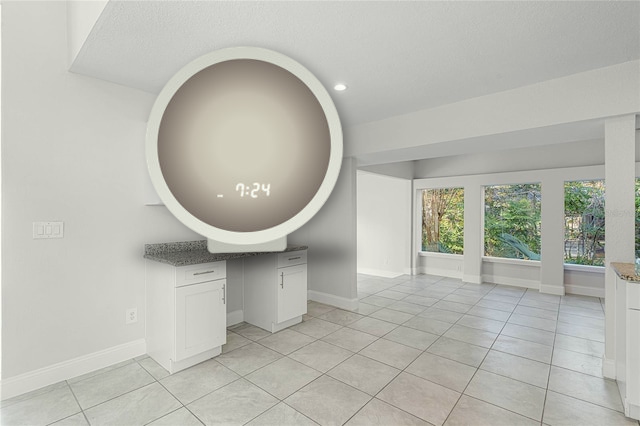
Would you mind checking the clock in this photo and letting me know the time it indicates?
7:24
